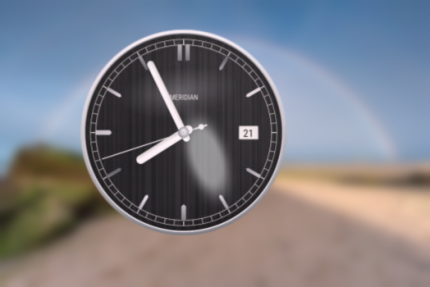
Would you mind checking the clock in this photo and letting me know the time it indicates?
7:55:42
